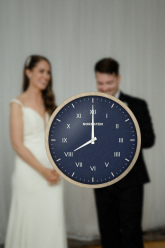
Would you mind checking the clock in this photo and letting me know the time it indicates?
8:00
